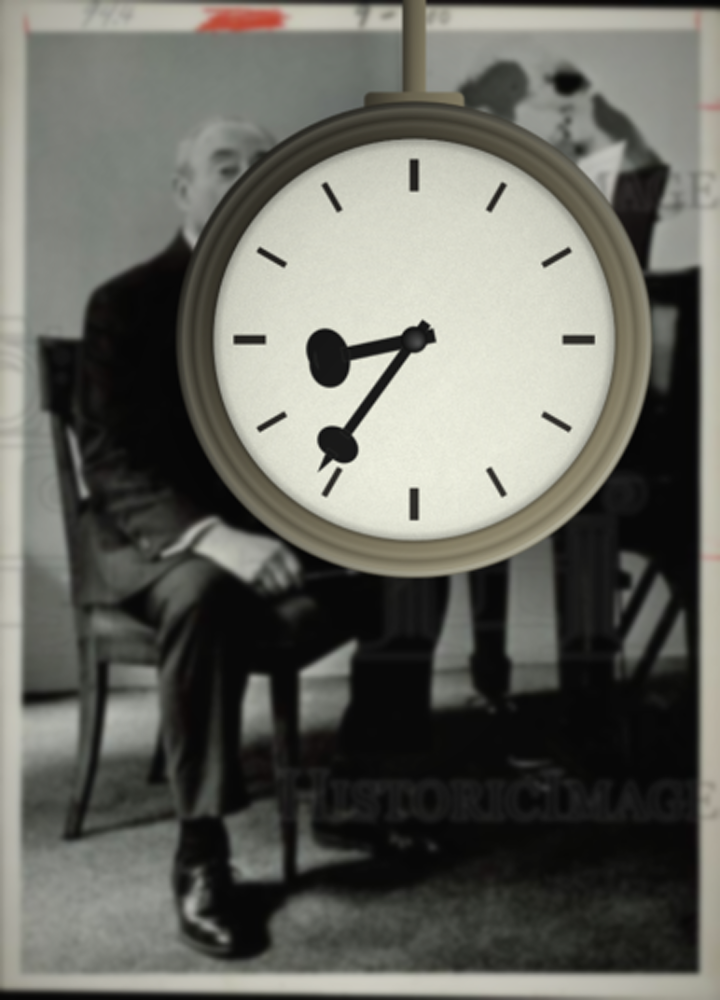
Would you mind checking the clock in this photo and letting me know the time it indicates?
8:36
